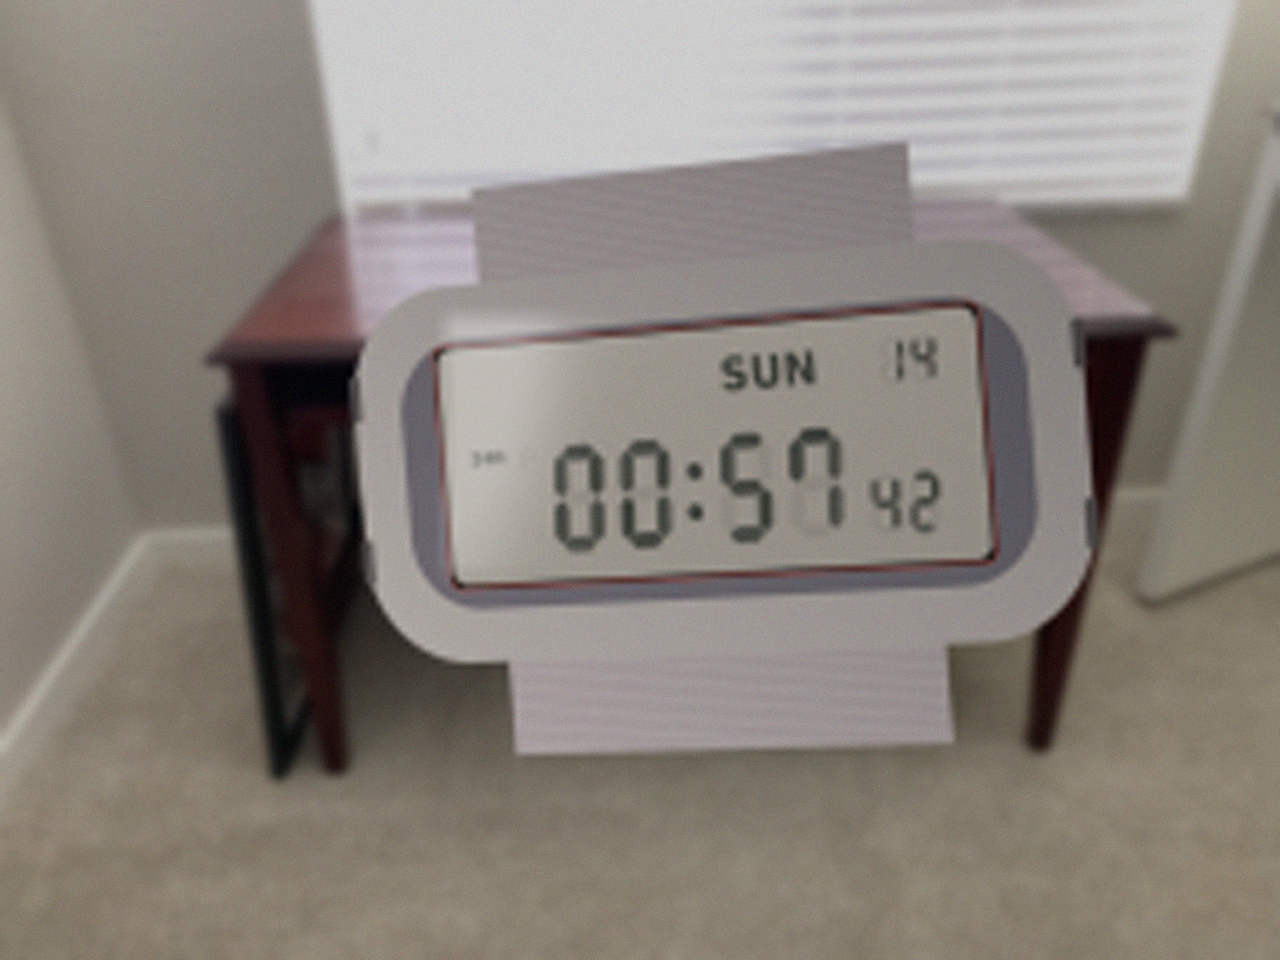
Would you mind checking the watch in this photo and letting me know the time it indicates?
0:57:42
